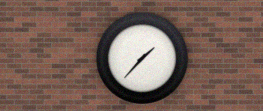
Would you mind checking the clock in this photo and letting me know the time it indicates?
1:37
